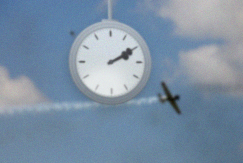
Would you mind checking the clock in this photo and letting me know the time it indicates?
2:10
